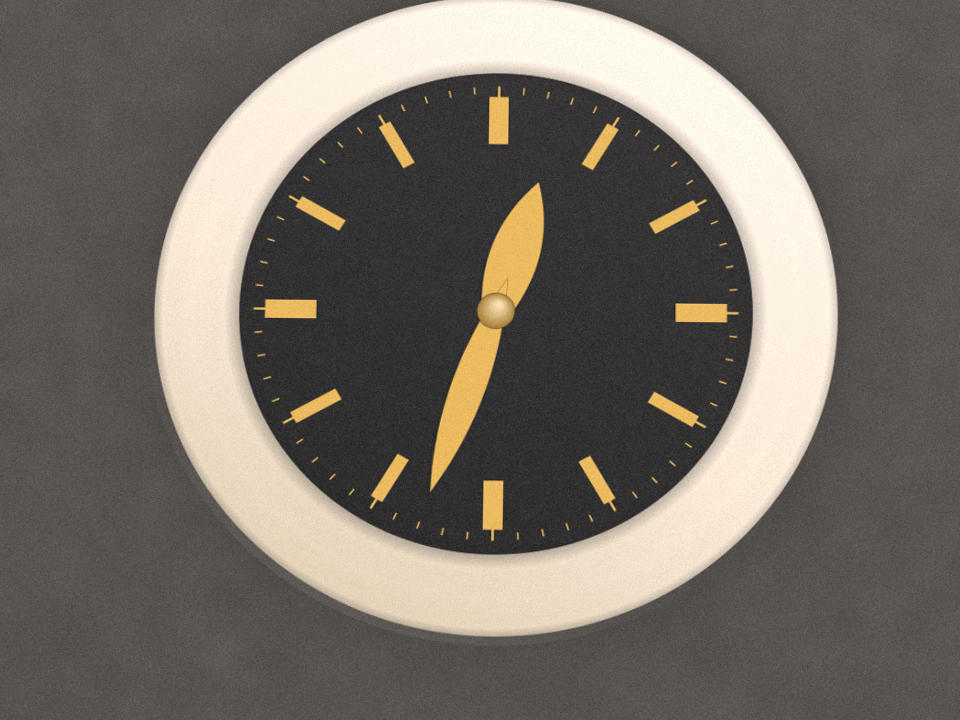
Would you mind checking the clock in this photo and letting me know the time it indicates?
12:33
